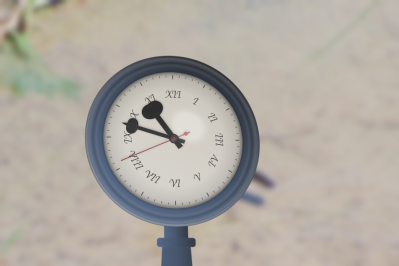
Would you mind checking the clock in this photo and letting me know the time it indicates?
10:47:41
